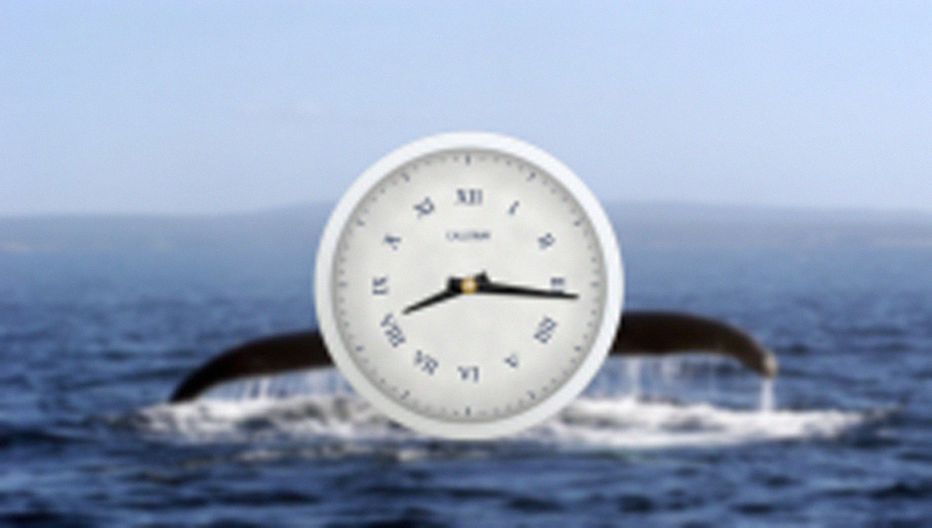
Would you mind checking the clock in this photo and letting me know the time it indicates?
8:16
